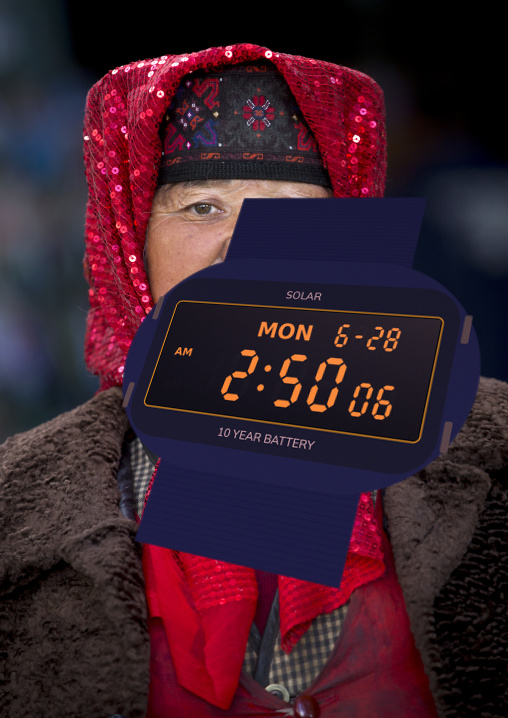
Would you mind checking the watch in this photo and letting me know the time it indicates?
2:50:06
